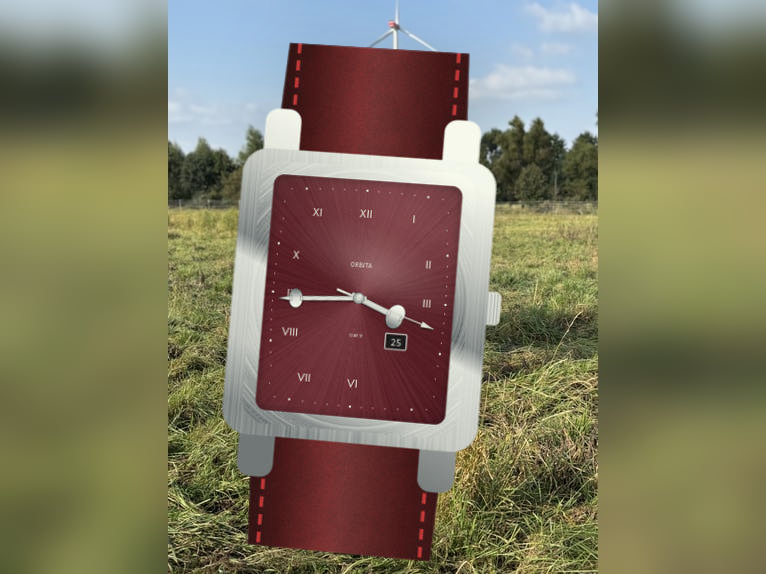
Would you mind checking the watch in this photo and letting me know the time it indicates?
3:44:18
